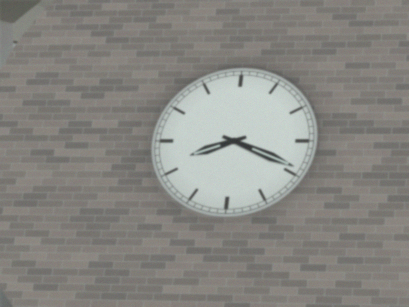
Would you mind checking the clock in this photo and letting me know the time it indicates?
8:19
